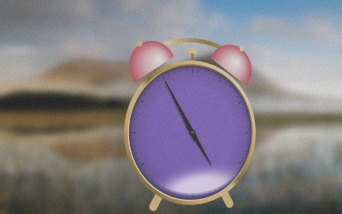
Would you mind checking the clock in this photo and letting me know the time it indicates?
4:55
